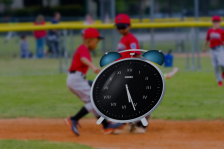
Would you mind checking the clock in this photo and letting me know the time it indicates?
5:26
